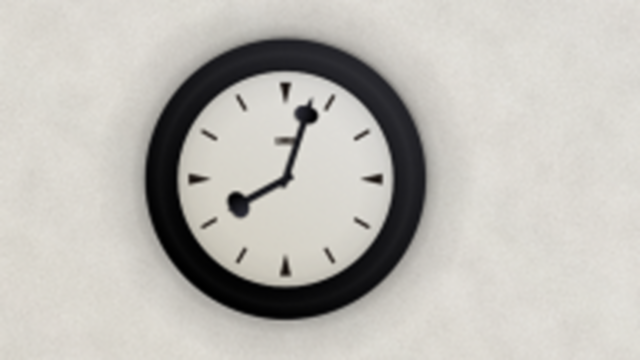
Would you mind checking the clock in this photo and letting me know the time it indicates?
8:03
